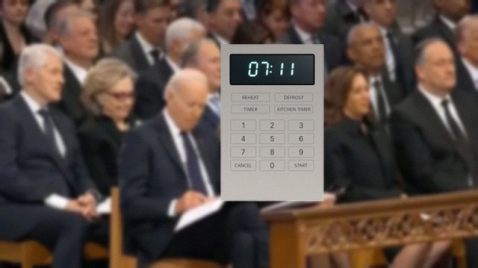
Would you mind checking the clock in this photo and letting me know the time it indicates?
7:11
